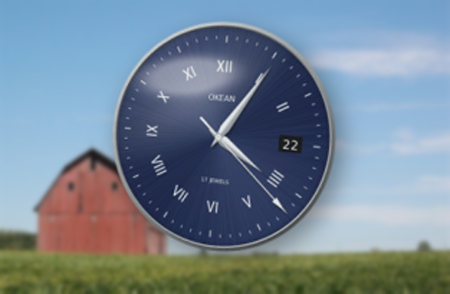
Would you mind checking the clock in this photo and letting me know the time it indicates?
4:05:22
